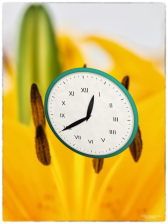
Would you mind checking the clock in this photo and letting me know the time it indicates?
12:40
